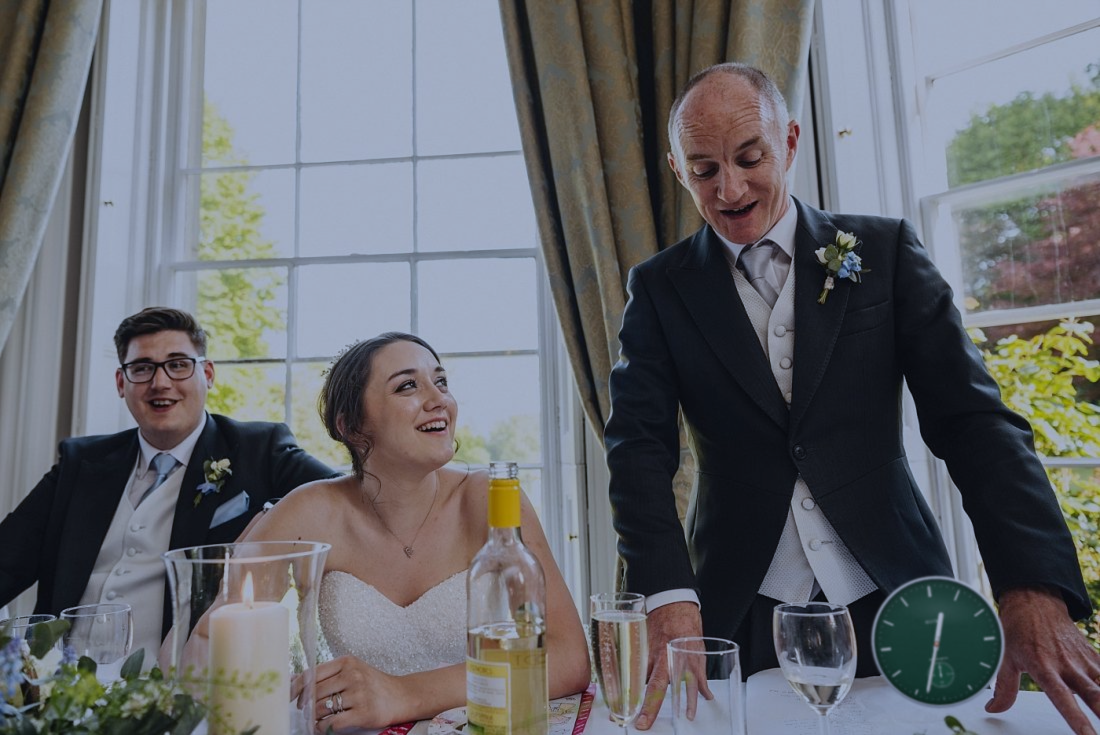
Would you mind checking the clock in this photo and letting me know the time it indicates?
12:33
